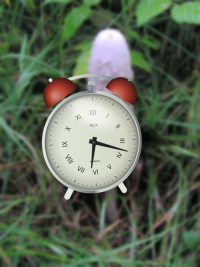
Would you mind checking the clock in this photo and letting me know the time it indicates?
6:18
